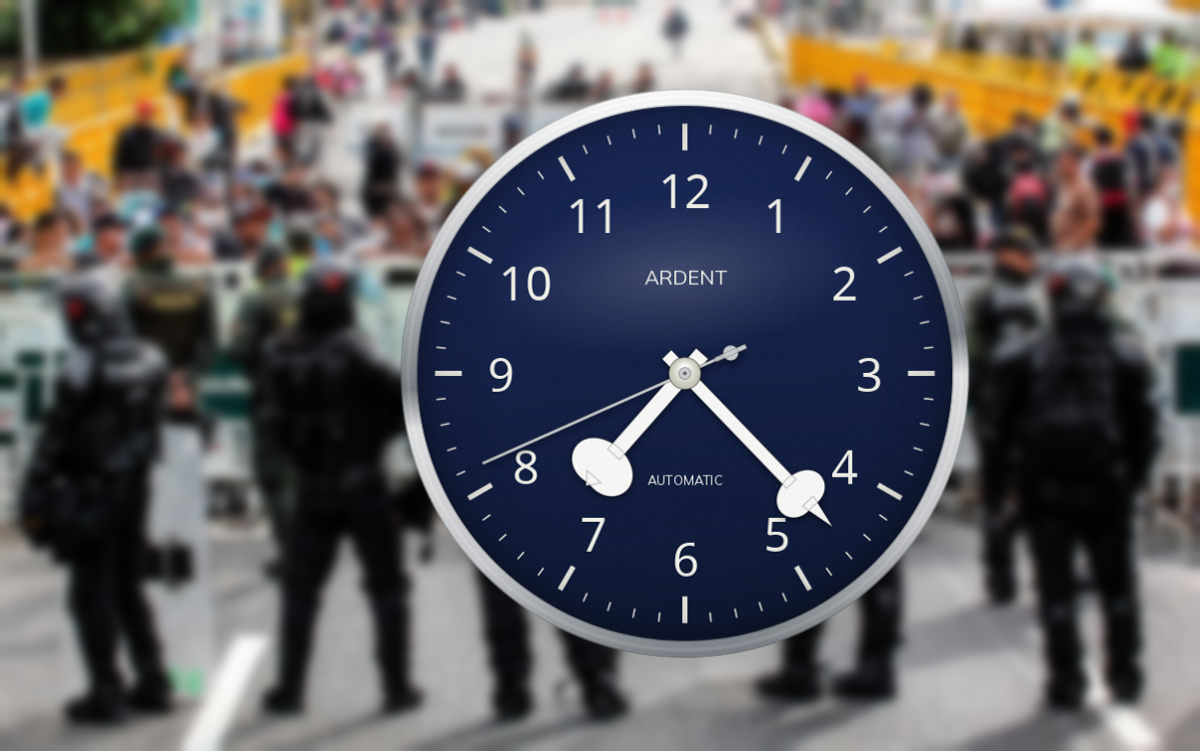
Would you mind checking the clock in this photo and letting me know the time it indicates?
7:22:41
